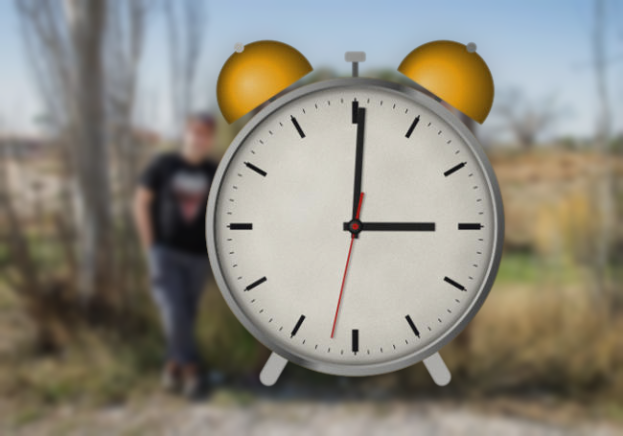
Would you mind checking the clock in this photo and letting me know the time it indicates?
3:00:32
